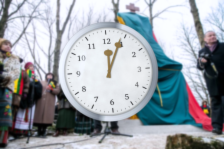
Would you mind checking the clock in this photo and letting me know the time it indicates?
12:04
